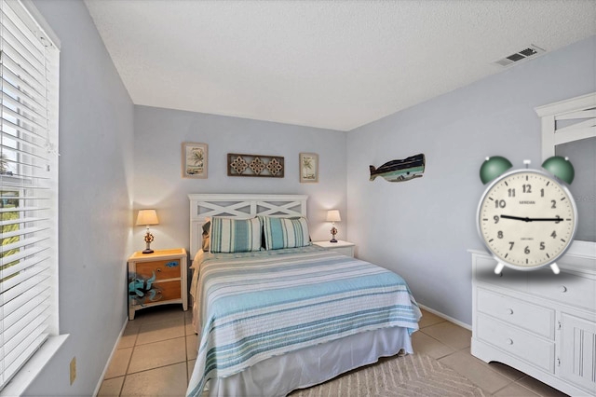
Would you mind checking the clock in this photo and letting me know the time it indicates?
9:15
